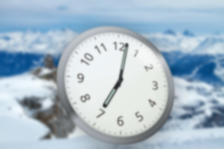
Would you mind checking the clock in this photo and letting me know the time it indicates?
7:02
